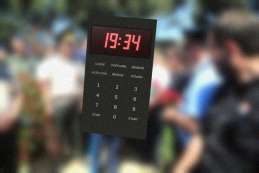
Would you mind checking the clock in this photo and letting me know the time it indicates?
19:34
